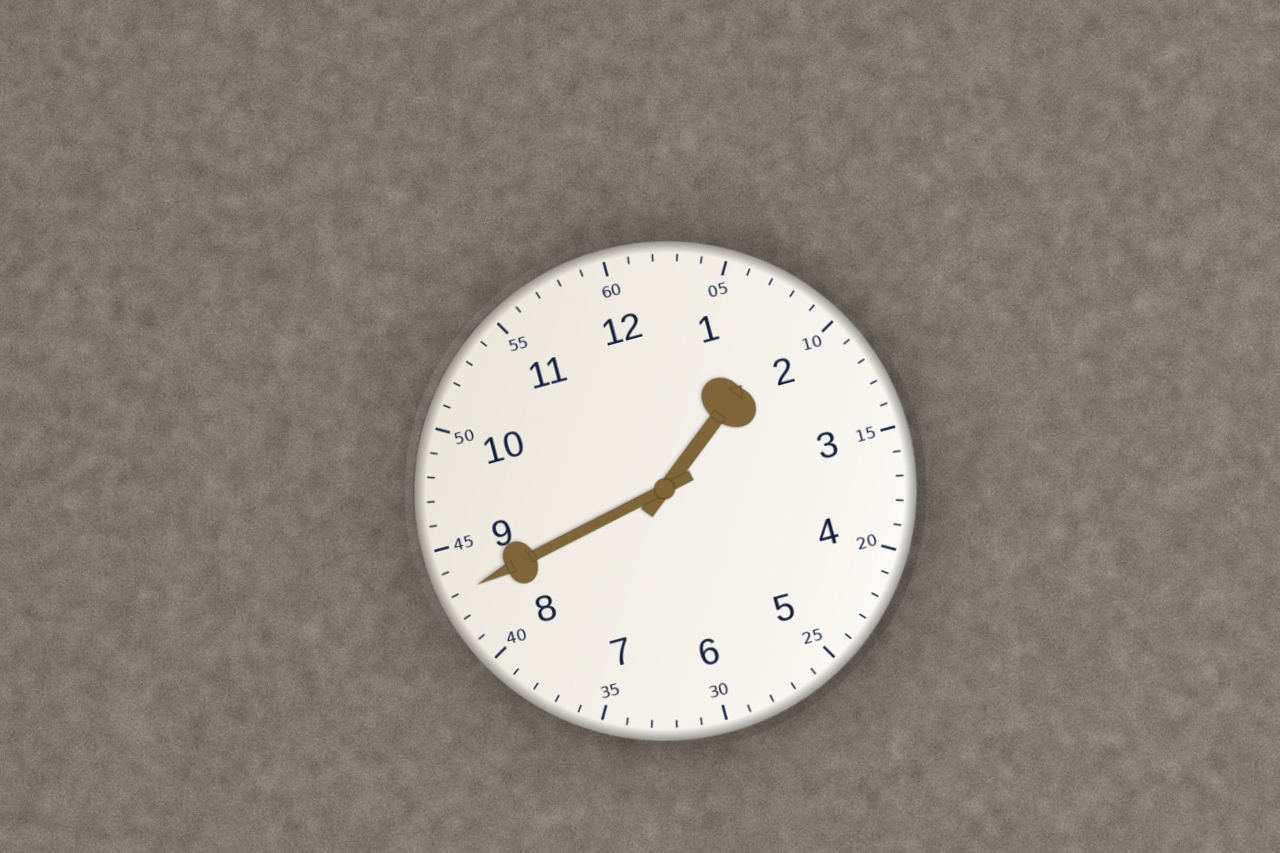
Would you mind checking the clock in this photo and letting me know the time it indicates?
1:43
